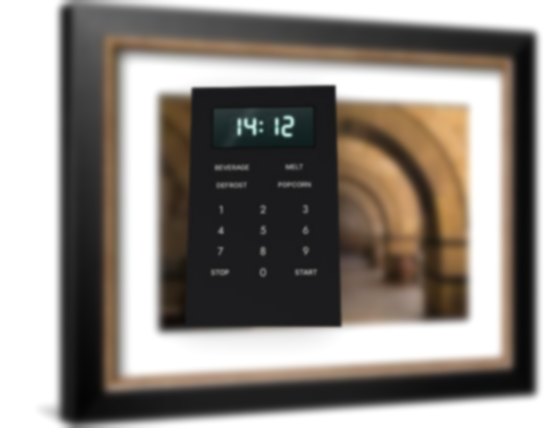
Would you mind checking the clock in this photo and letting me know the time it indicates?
14:12
